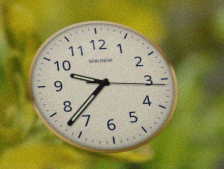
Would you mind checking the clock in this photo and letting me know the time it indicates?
9:37:16
